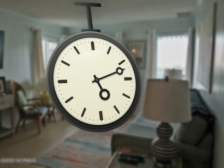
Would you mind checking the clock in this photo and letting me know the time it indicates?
5:12
